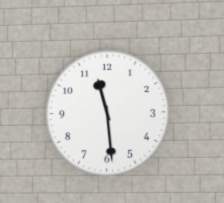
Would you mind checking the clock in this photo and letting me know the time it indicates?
11:29
